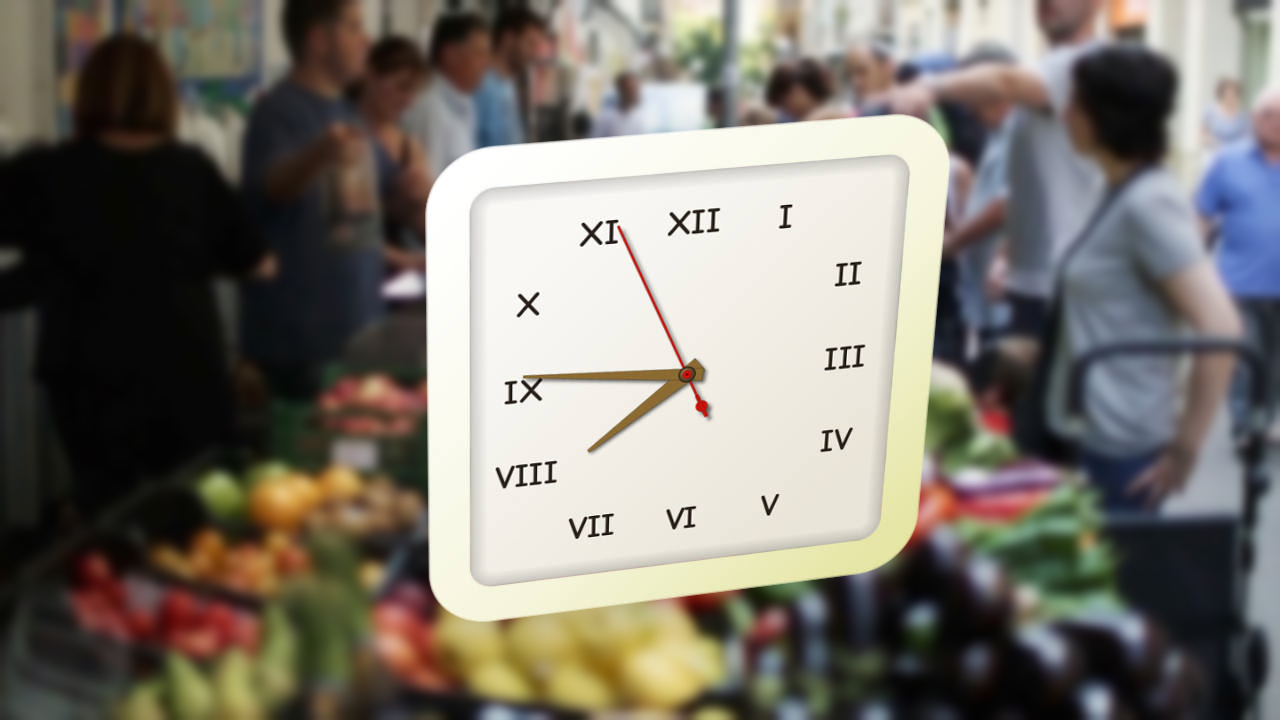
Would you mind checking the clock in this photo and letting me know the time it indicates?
7:45:56
